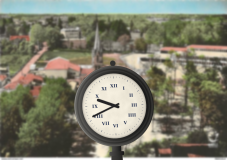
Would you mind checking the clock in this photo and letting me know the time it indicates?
9:41
